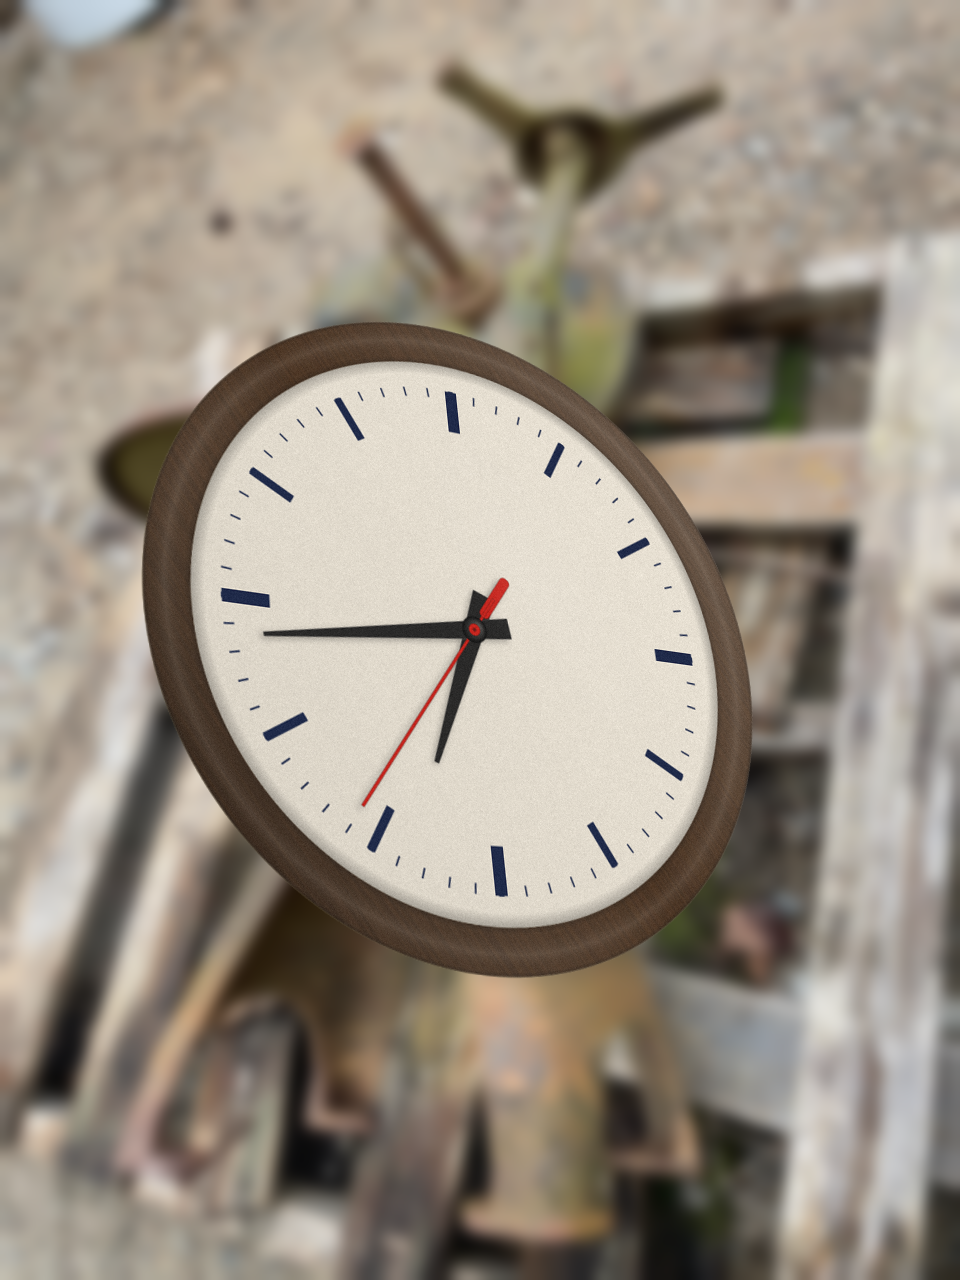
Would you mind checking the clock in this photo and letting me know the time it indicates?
6:43:36
